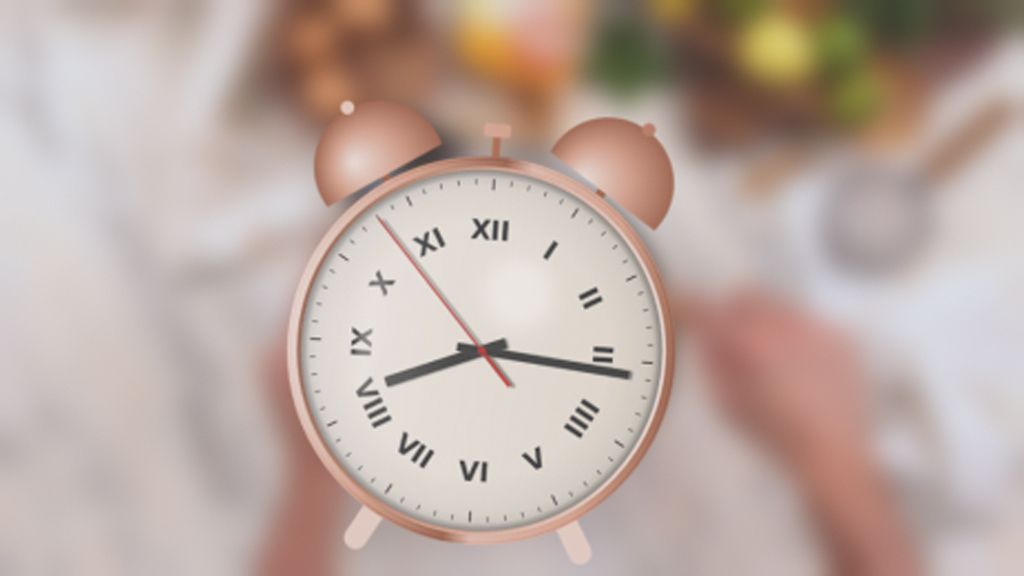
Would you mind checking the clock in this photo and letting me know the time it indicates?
8:15:53
